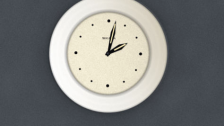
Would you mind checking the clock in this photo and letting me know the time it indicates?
2:02
